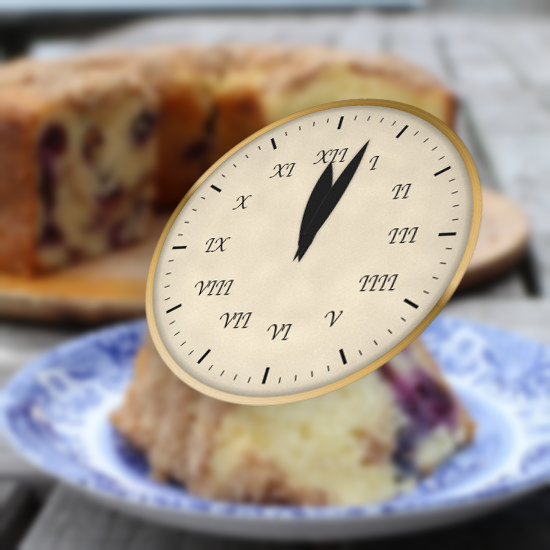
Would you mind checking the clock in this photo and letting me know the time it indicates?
12:03
